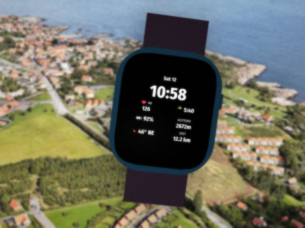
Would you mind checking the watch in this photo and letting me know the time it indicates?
10:58
